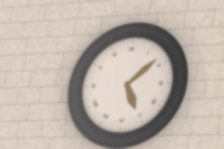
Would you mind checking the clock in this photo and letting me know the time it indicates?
5:08
